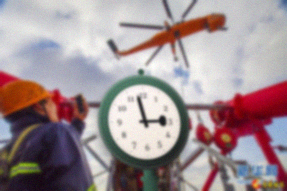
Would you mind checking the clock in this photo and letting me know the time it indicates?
2:58
